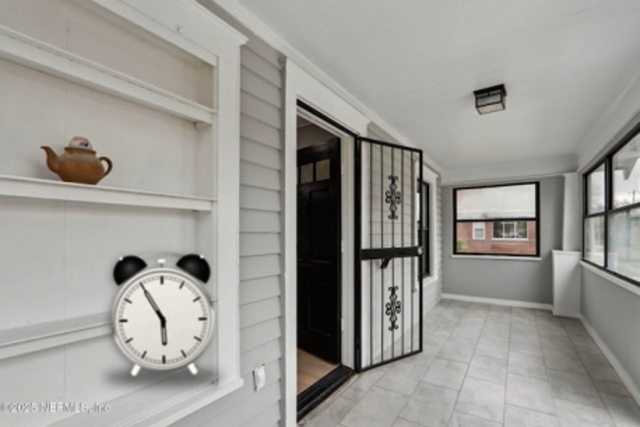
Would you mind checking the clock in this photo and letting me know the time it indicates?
5:55
